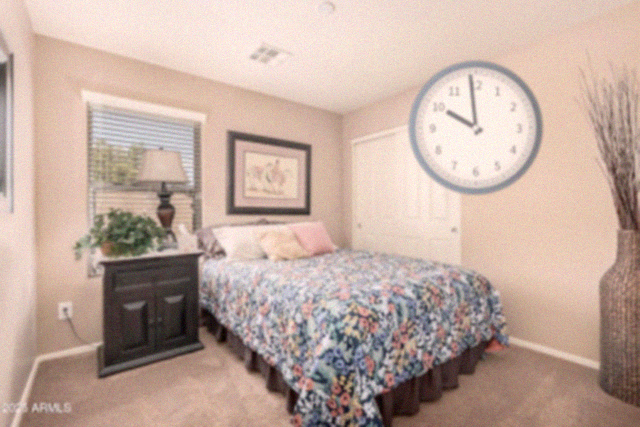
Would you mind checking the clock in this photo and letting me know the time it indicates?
9:59
